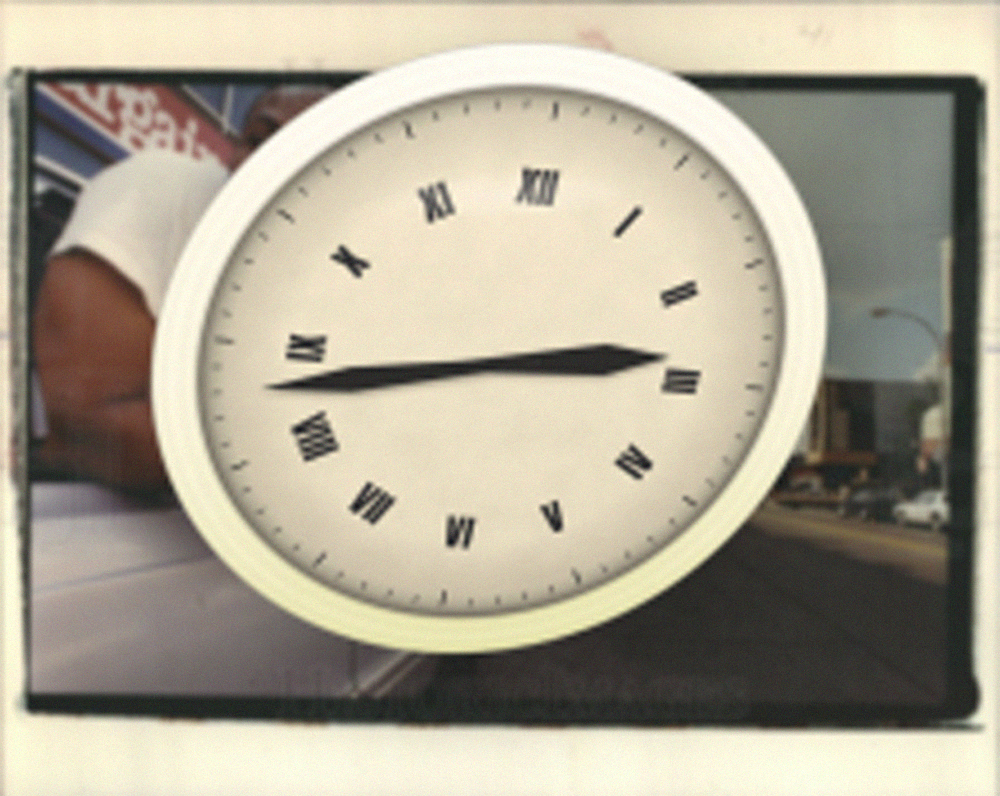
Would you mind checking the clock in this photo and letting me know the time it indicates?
2:43
